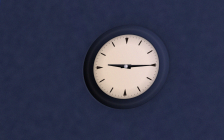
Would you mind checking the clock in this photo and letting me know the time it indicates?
9:15
